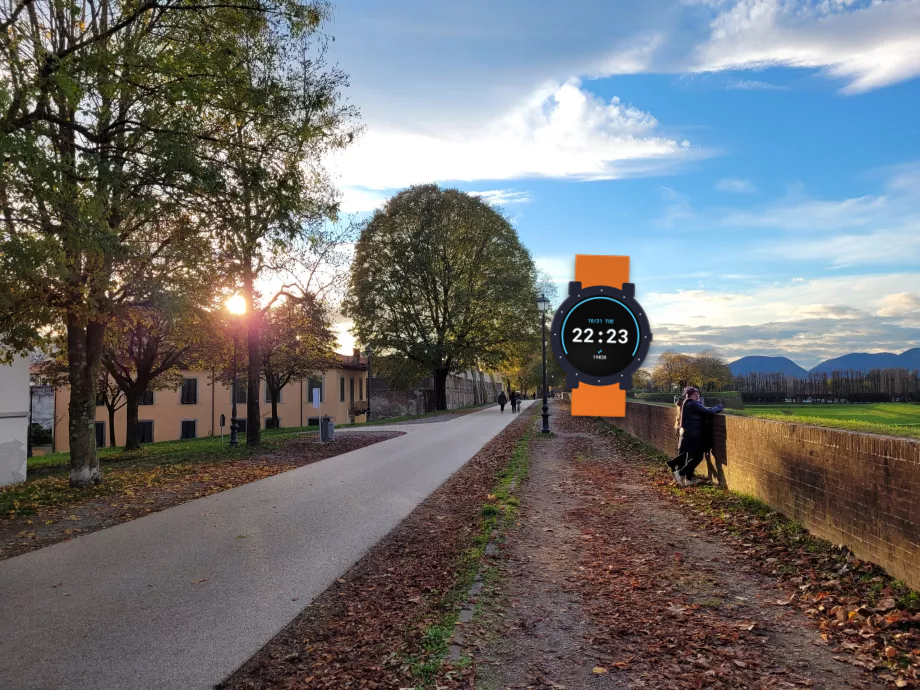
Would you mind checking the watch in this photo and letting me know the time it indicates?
22:23
